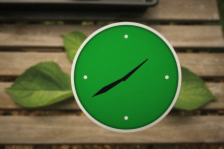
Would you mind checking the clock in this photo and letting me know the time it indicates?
1:40
